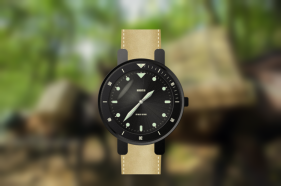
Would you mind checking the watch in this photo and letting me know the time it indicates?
1:37
